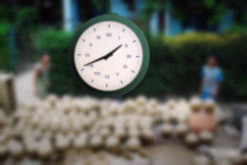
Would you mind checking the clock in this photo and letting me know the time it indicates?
1:41
